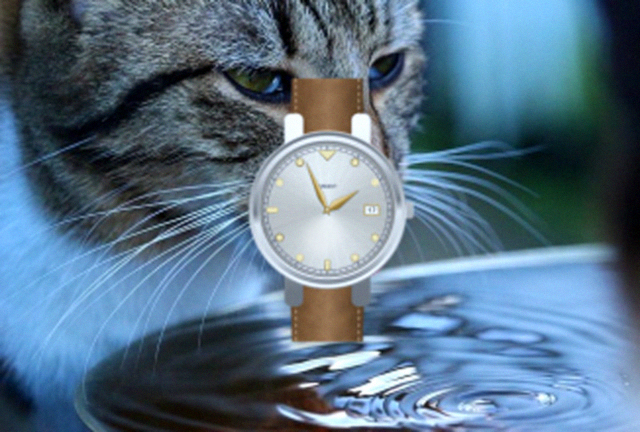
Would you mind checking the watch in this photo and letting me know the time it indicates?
1:56
